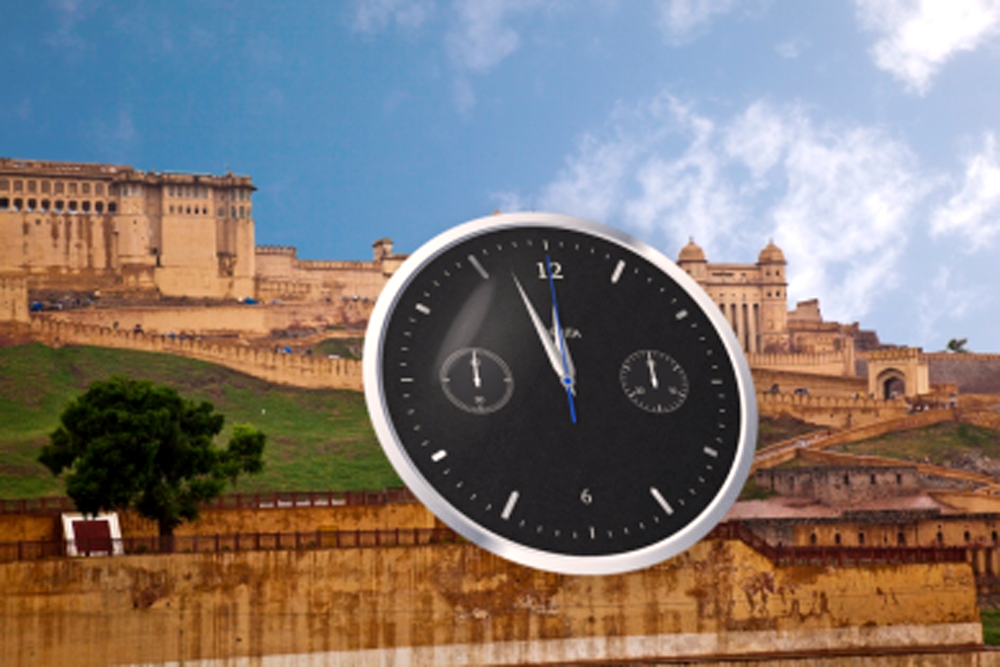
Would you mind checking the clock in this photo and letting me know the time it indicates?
11:57
